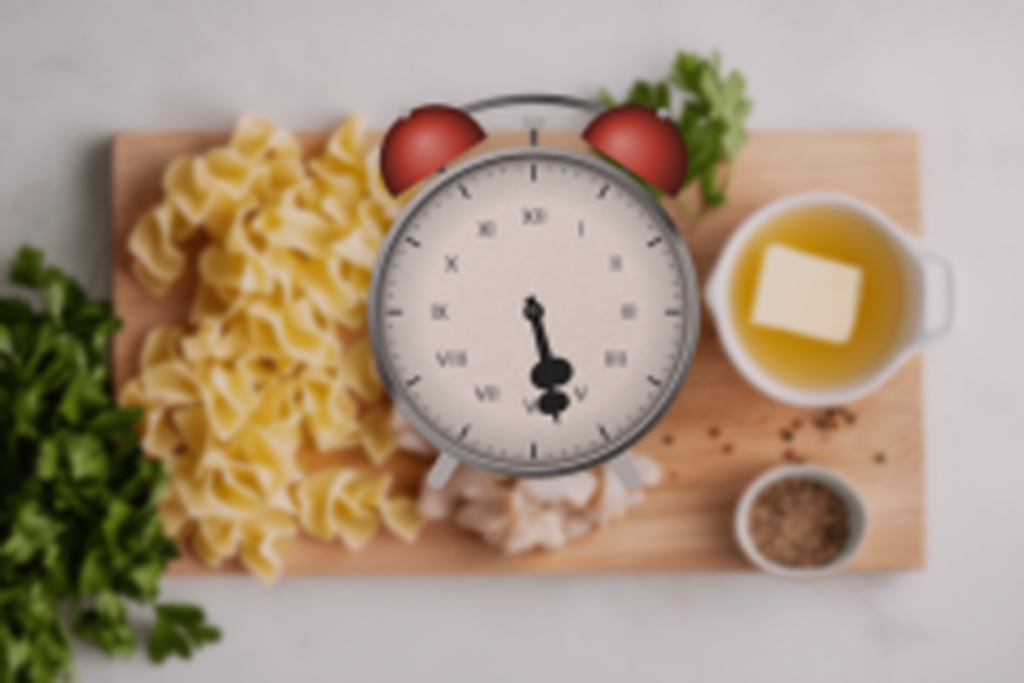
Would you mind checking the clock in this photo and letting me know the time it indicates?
5:28
